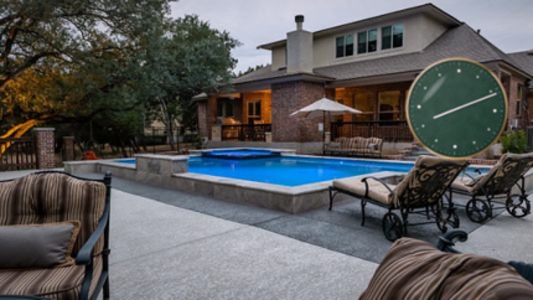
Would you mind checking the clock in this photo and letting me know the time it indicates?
8:11
